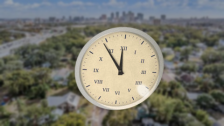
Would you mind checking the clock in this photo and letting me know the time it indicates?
11:54
